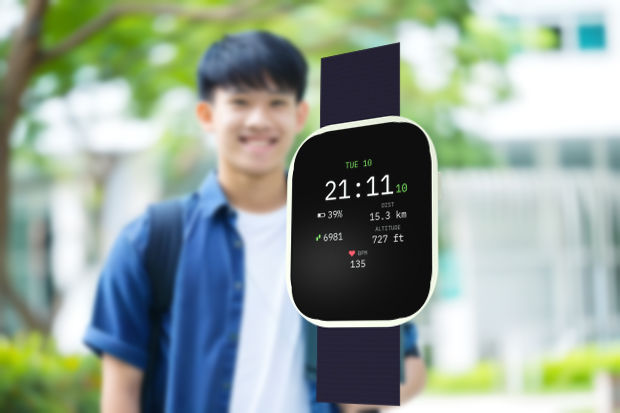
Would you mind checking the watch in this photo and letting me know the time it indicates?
21:11:10
